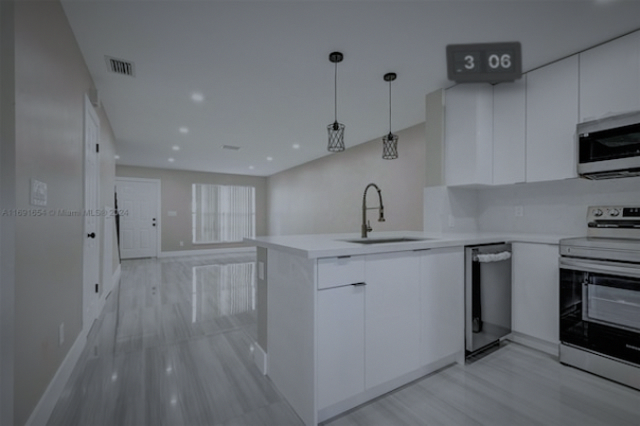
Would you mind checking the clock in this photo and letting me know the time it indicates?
3:06
